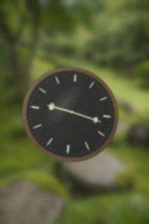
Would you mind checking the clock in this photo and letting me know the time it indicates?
9:17
